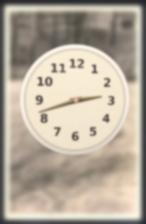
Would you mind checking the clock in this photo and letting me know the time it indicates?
2:42
